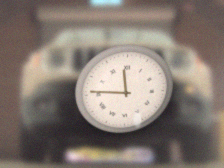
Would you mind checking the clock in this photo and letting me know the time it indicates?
11:46
